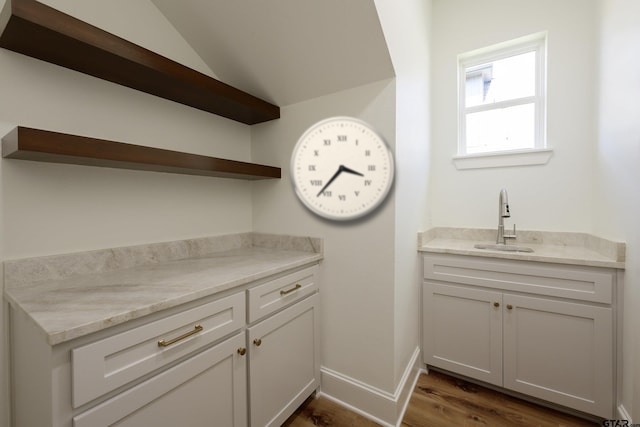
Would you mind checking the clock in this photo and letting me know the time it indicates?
3:37
